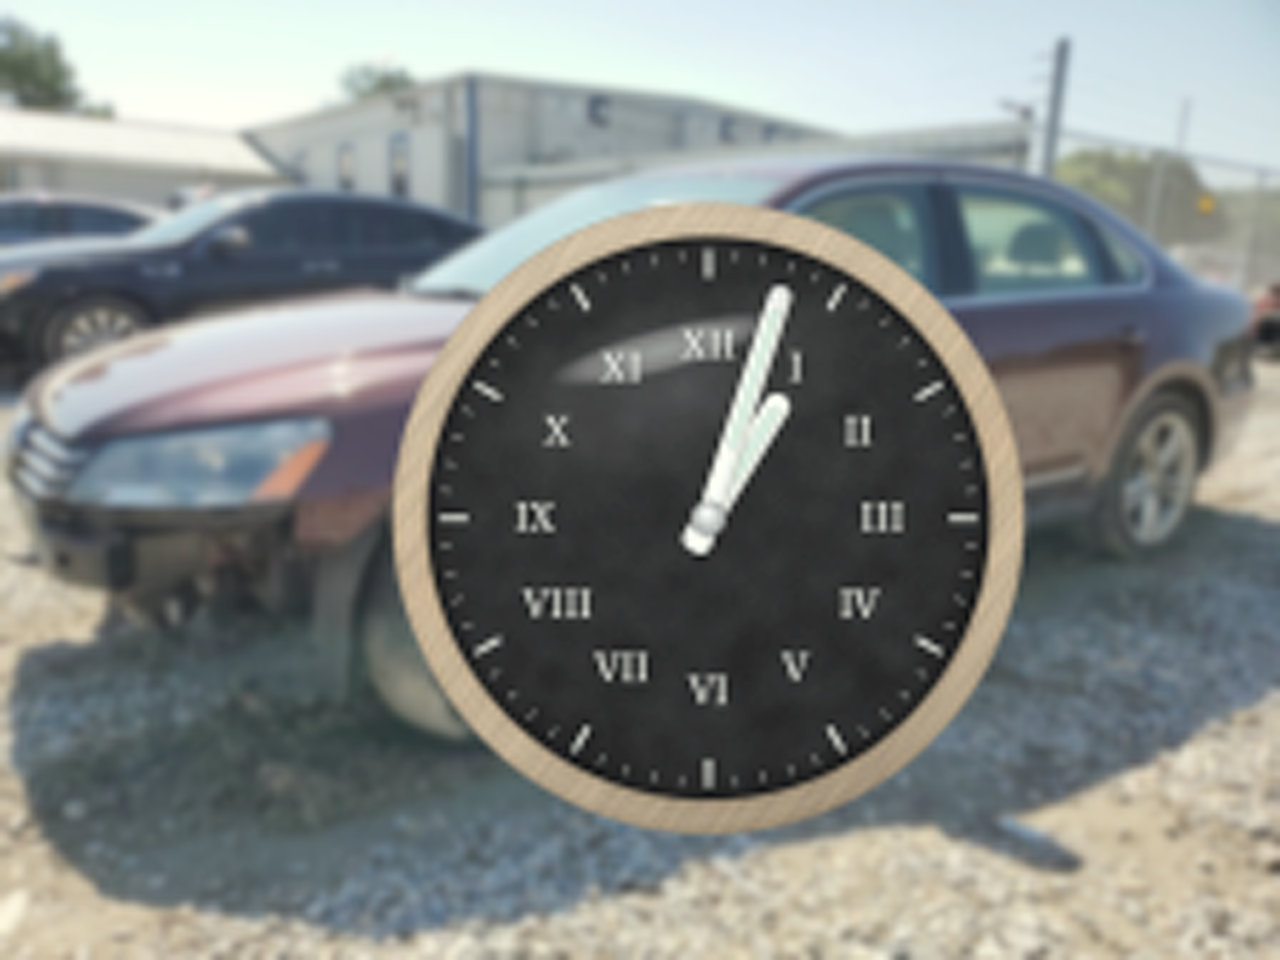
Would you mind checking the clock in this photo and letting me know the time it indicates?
1:03
